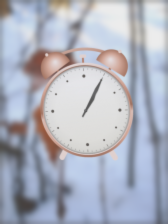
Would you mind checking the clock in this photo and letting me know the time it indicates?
1:05
